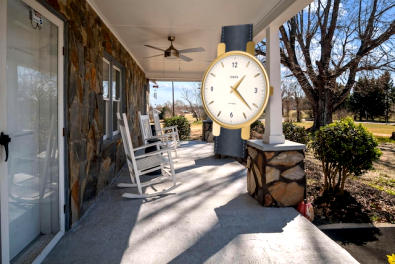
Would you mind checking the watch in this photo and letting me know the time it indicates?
1:22
